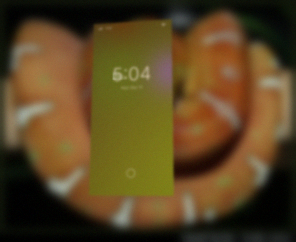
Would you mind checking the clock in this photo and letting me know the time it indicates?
5:04
